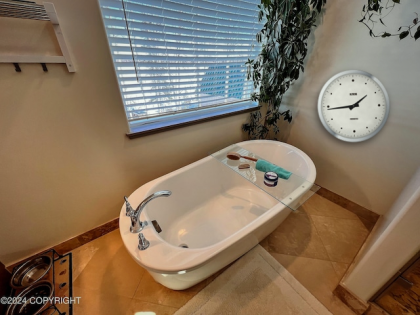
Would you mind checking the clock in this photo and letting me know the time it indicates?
1:44
